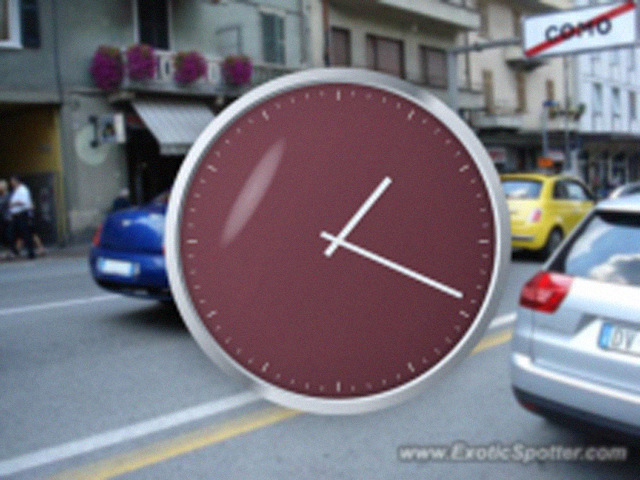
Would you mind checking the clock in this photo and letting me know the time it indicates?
1:19
